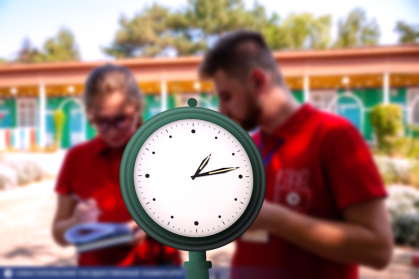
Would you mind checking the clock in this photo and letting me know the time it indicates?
1:13
